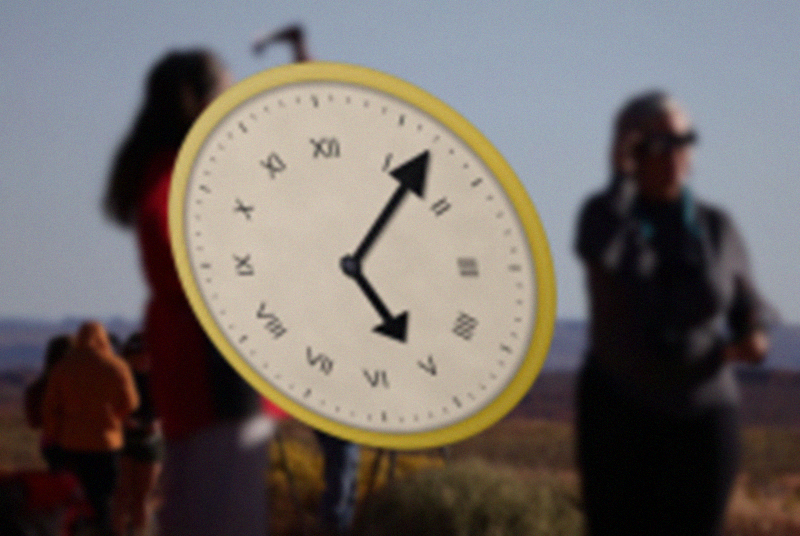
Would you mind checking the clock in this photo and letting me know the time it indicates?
5:07
